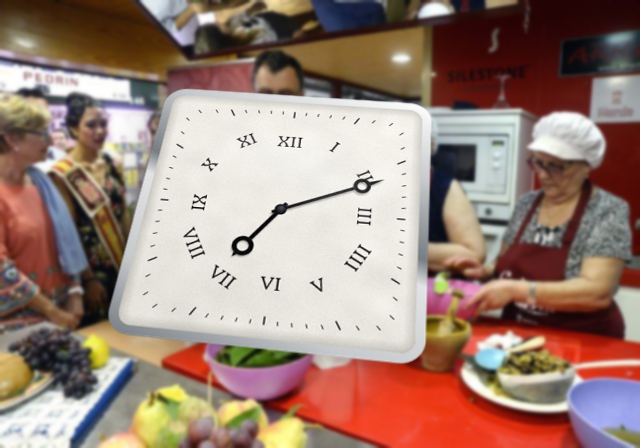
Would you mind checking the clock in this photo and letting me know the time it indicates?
7:11
